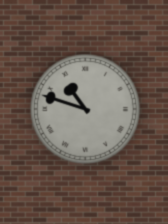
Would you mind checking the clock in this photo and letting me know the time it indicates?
10:48
